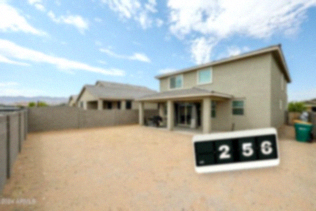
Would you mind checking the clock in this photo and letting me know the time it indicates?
2:56
